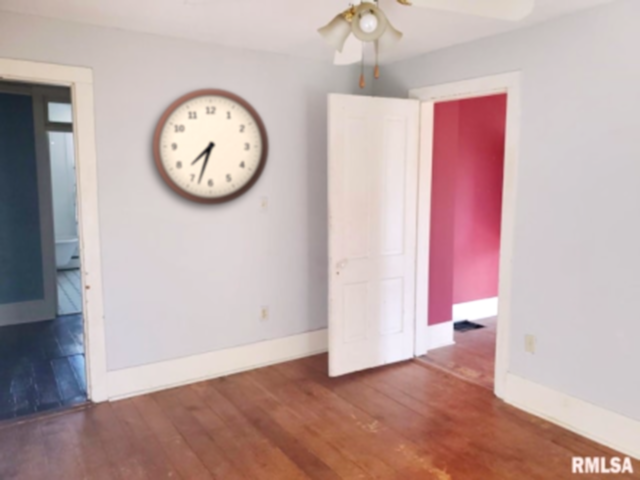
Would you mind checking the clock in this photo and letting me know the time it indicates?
7:33
